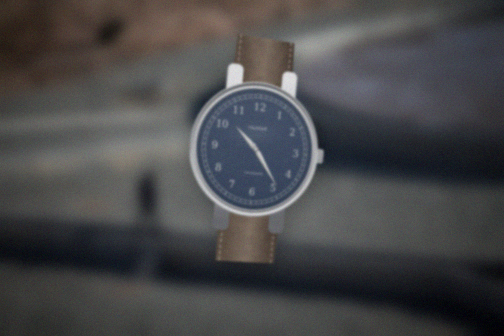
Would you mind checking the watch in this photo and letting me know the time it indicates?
10:24
